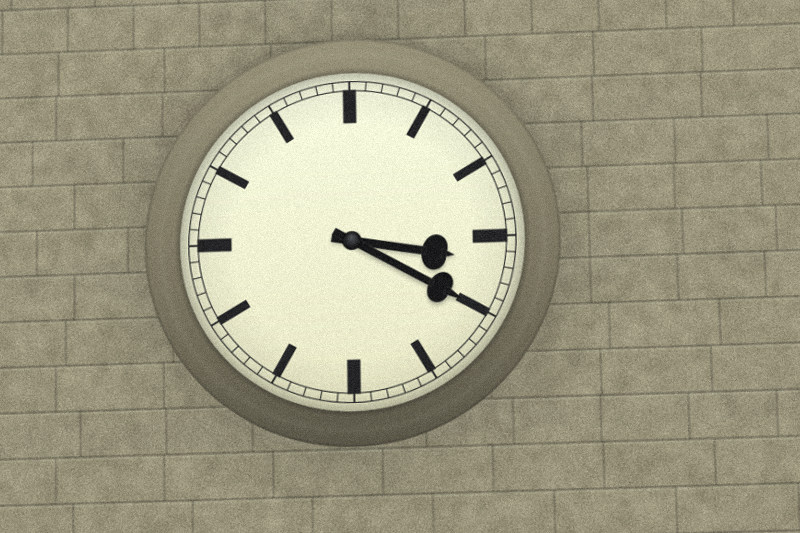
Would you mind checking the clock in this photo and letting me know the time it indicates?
3:20
